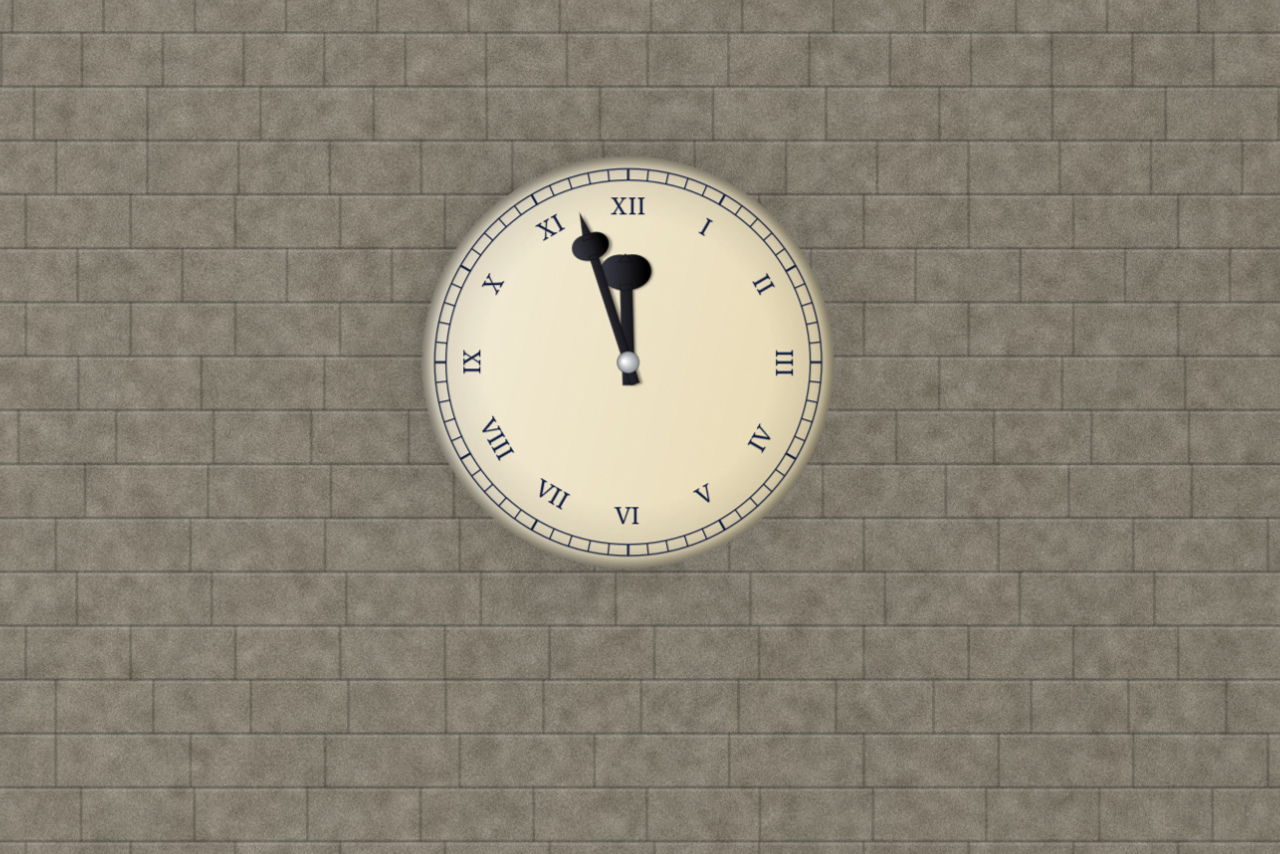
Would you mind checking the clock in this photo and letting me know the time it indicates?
11:57
